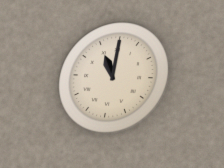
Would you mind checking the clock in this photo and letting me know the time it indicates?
11:00
